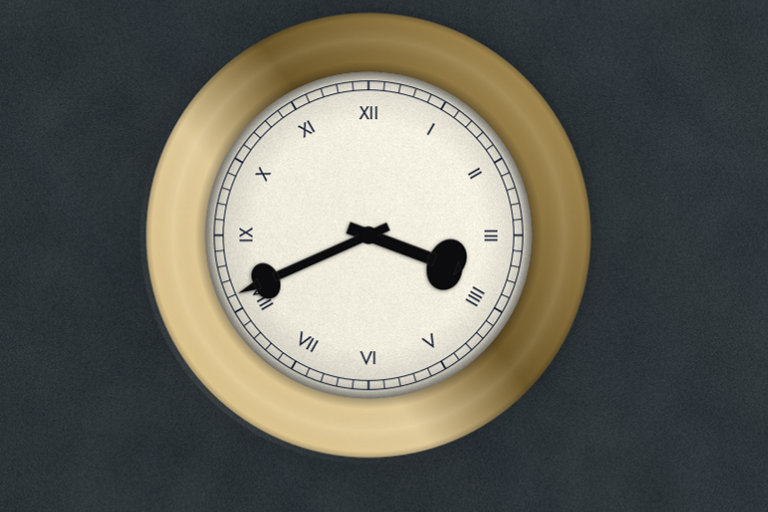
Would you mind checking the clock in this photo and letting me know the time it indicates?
3:41
